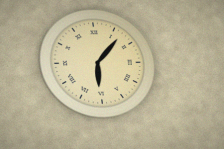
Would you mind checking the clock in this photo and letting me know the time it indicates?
6:07
